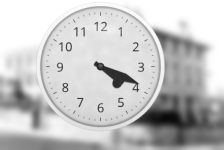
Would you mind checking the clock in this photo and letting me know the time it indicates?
4:19
